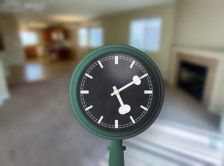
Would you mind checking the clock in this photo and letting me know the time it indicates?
5:10
